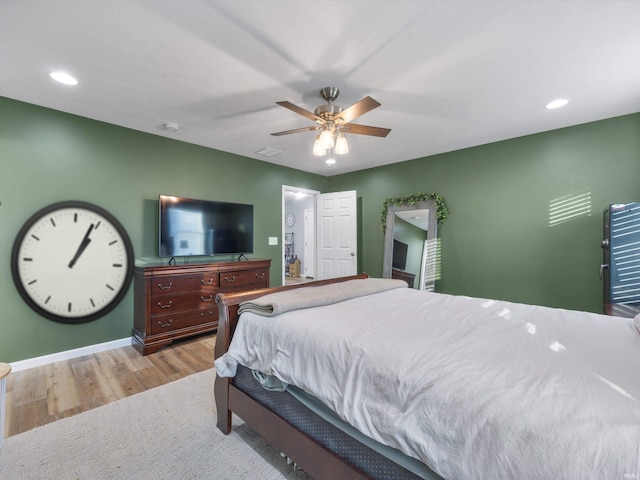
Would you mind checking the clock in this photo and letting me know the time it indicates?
1:04
